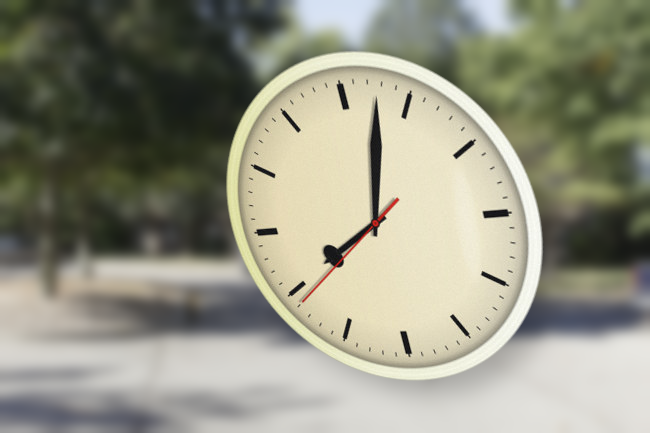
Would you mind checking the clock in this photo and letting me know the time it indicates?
8:02:39
